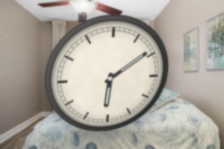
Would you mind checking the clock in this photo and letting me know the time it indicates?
6:09
